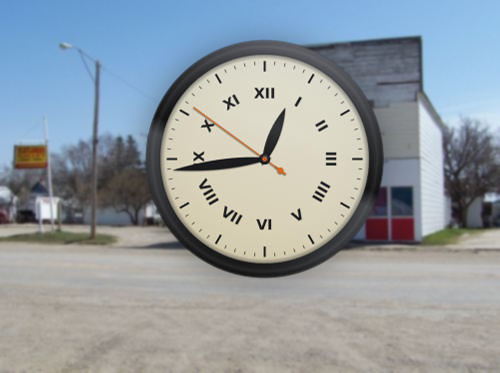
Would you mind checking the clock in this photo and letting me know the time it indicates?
12:43:51
